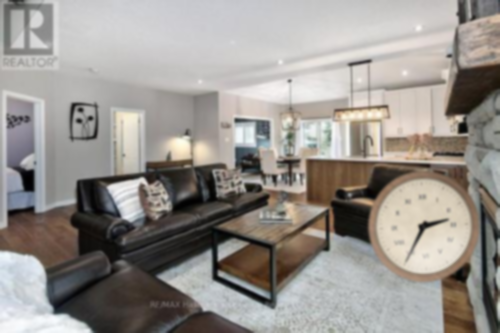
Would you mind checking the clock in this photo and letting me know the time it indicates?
2:35
